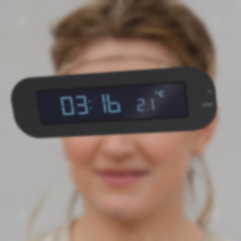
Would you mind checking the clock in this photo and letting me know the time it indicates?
3:16
